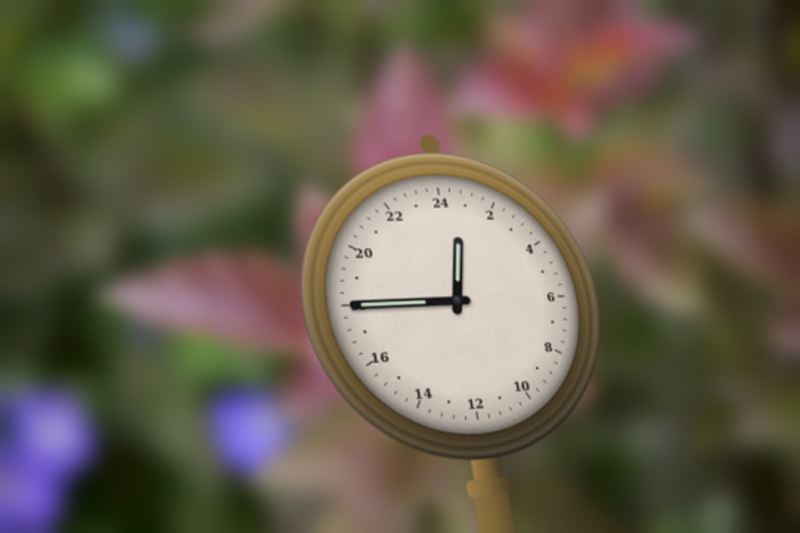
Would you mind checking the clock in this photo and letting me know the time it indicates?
0:45
